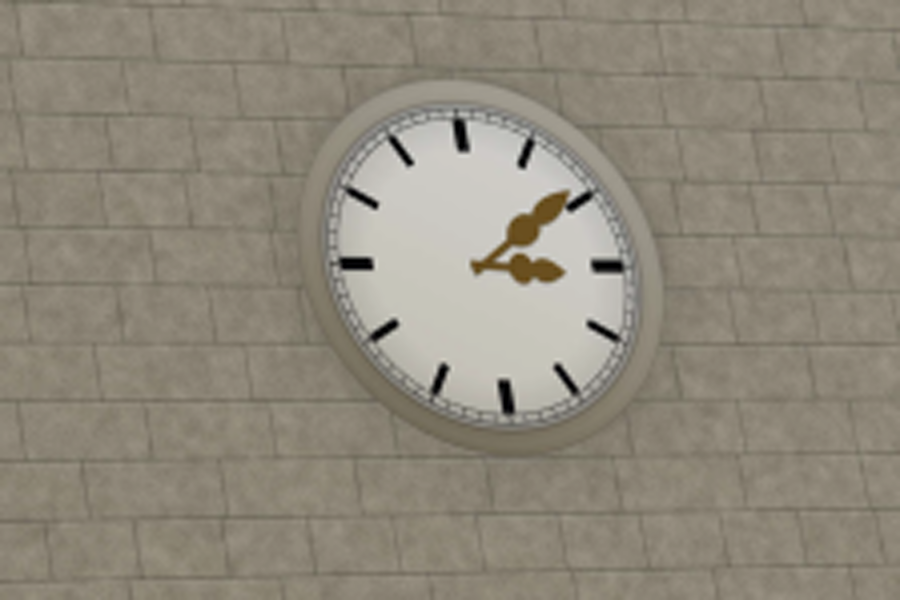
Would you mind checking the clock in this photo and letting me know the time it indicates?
3:09
